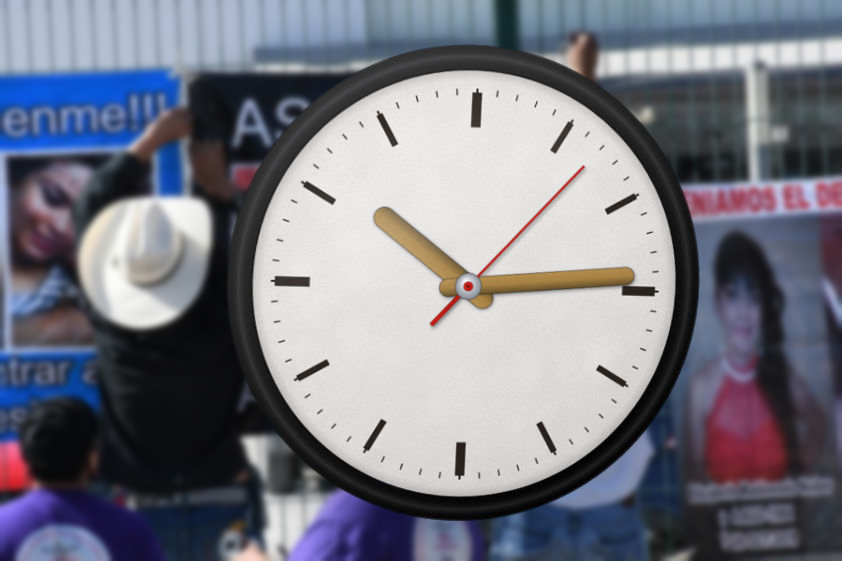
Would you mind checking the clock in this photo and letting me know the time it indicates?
10:14:07
